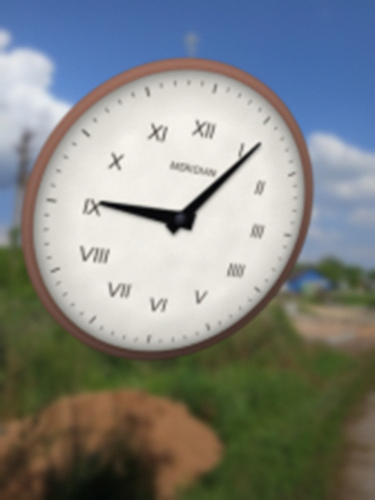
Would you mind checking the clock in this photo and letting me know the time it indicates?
9:06
